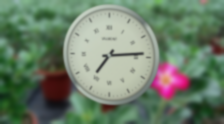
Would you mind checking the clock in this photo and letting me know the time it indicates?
7:14
